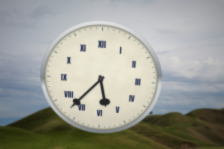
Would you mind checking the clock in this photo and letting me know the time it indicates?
5:37
